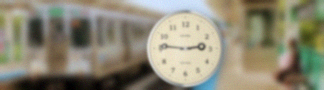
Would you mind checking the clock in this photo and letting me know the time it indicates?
2:46
